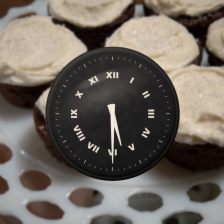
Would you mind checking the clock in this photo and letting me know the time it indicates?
5:30
